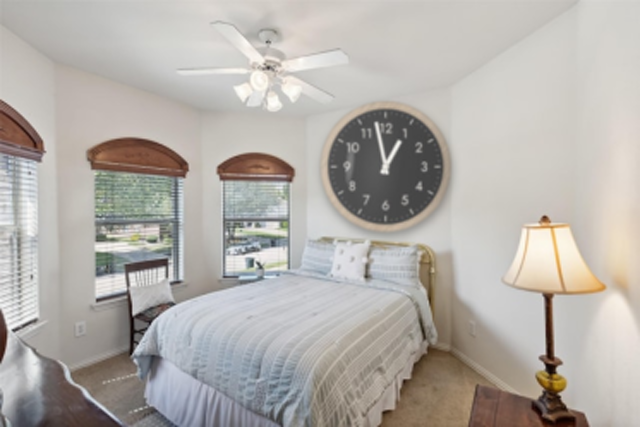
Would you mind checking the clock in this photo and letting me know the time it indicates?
12:58
